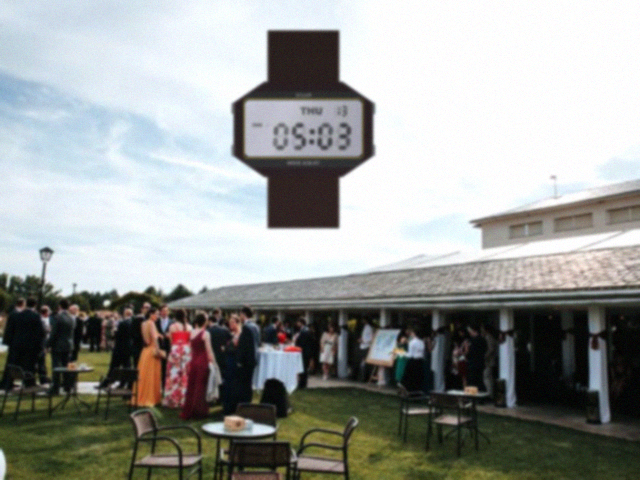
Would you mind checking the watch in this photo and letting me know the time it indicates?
5:03
